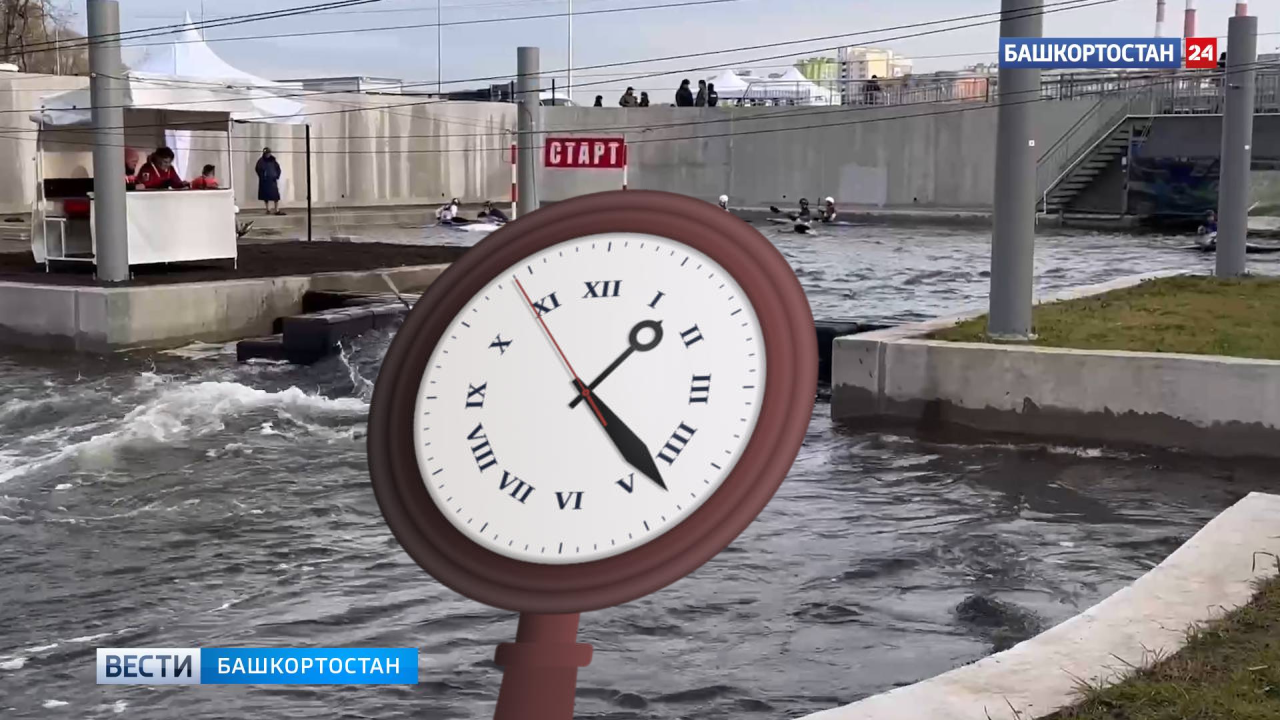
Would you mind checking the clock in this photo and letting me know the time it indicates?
1:22:54
